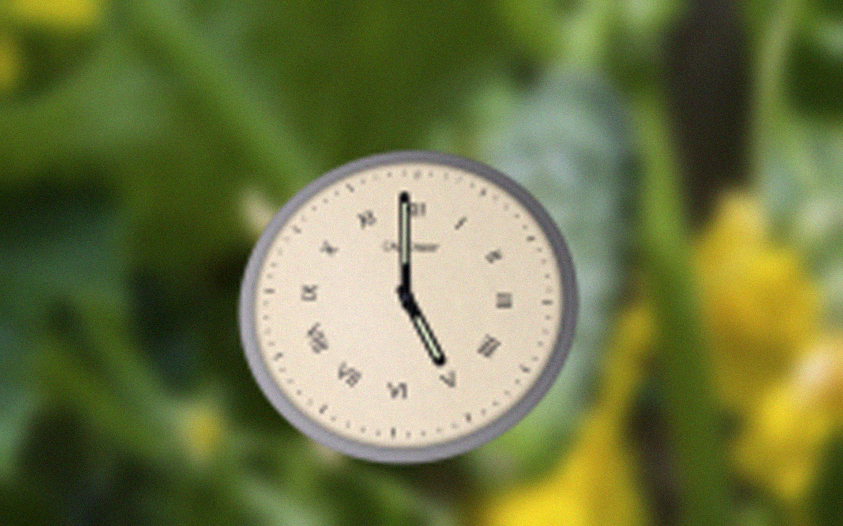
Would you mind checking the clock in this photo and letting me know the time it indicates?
4:59
